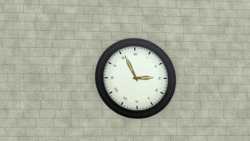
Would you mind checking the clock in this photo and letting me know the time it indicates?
2:56
